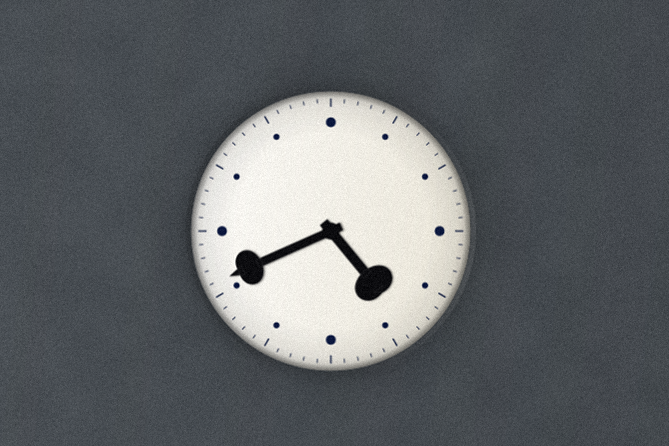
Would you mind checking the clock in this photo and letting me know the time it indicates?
4:41
